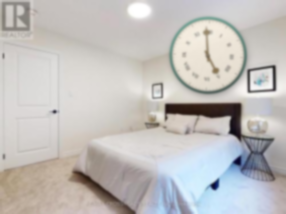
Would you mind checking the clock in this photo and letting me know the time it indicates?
4:59
